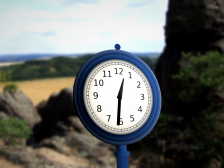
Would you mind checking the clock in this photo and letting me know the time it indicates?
12:31
